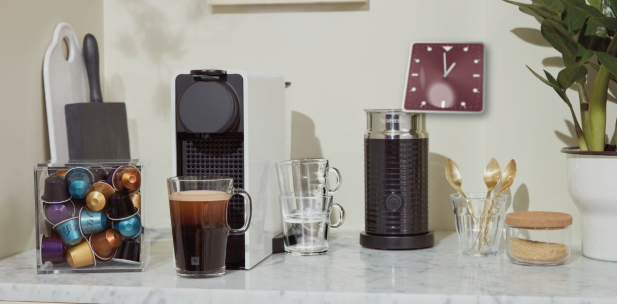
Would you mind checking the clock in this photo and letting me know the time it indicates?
12:59
